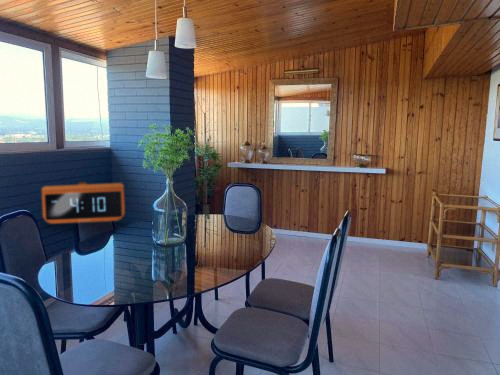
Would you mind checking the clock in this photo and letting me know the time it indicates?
4:10
